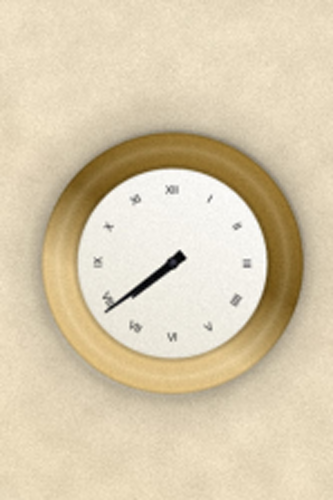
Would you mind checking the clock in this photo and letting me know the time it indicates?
7:39
